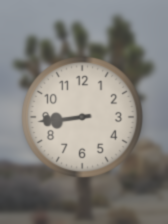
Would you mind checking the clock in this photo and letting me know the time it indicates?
8:44
